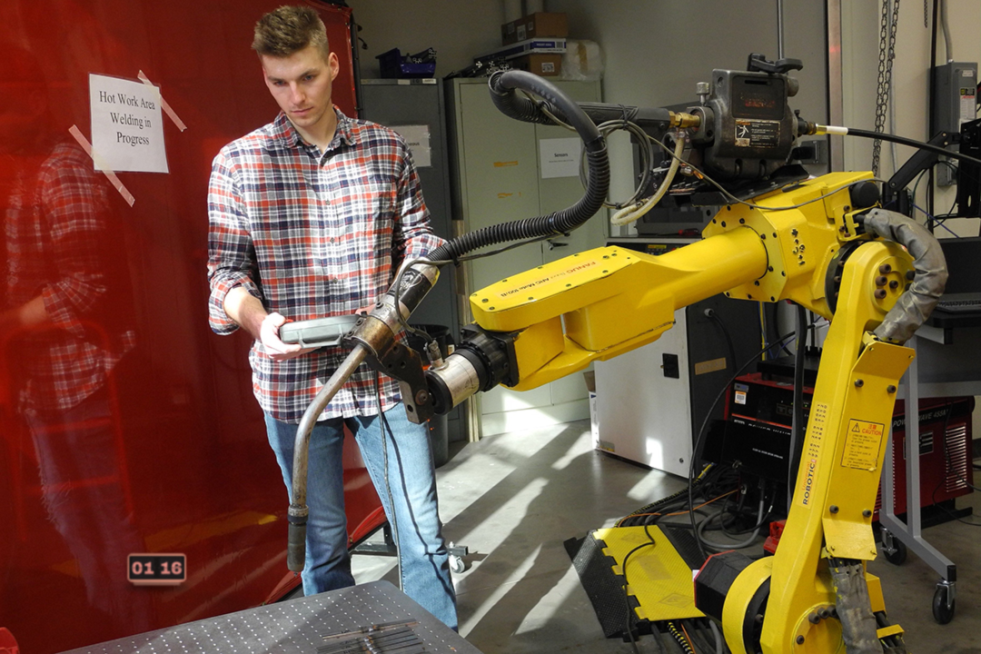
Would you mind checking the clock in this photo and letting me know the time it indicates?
1:16
